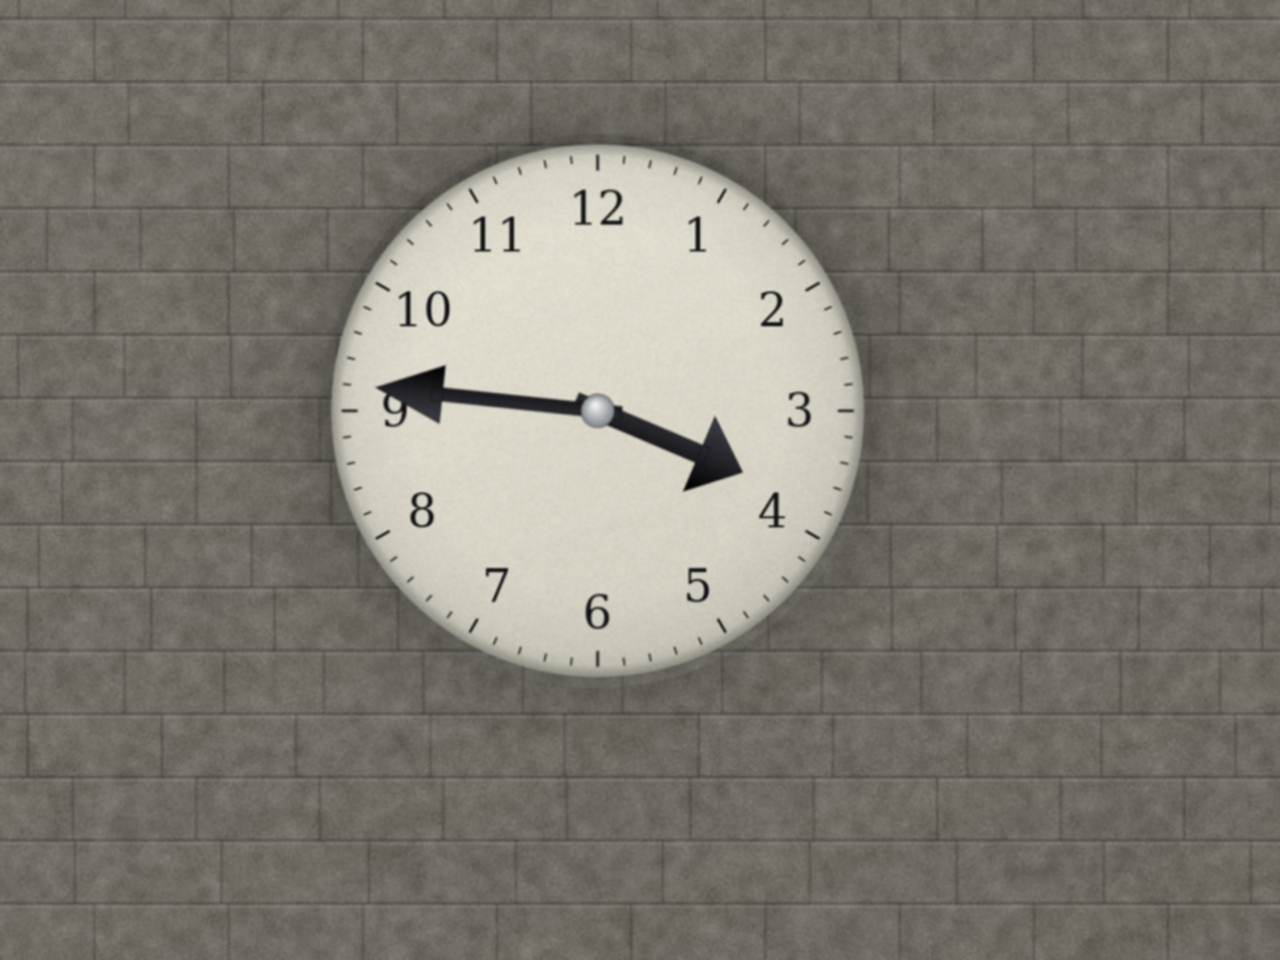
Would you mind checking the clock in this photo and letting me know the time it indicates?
3:46
